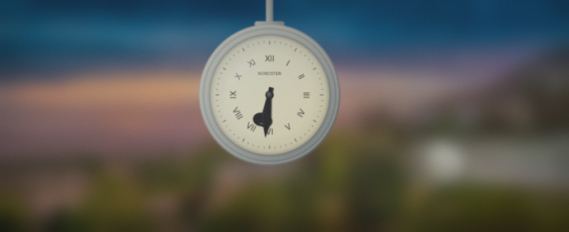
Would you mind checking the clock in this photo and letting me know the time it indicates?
6:31
